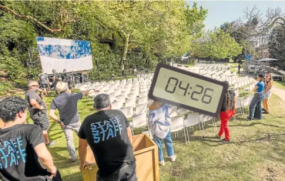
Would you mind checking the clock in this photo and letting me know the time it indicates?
4:26
